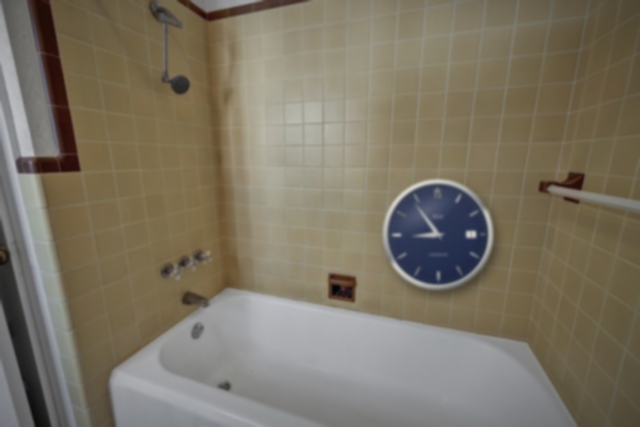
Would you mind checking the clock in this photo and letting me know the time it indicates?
8:54
